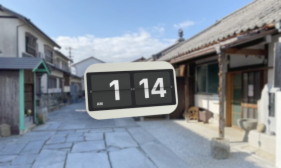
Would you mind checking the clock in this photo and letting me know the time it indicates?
1:14
